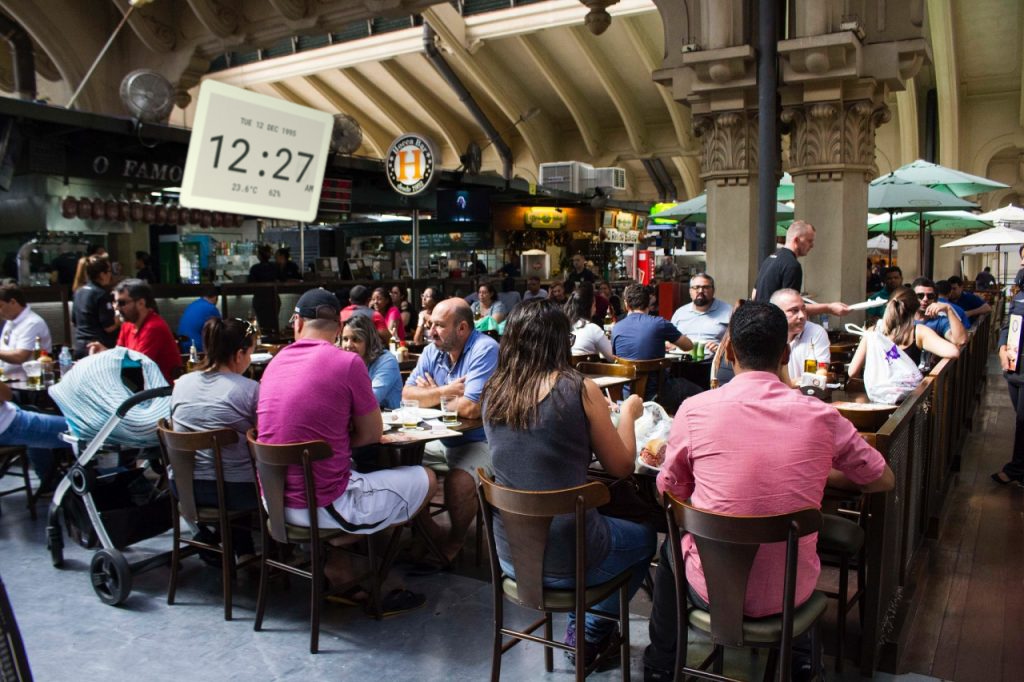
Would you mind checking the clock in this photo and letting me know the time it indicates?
12:27
